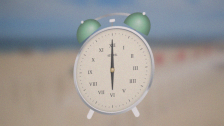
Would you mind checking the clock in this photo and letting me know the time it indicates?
6:00
